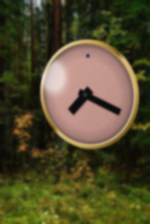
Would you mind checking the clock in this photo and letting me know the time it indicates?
7:18
